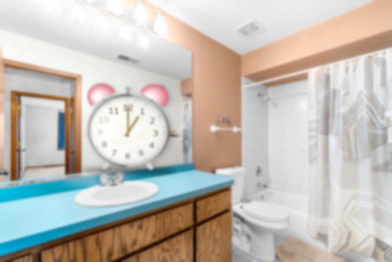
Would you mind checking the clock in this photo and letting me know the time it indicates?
1:00
